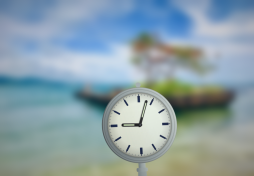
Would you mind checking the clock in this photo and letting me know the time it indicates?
9:03
